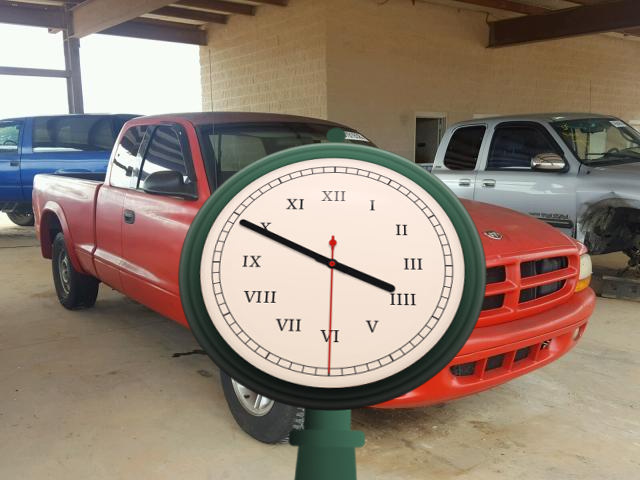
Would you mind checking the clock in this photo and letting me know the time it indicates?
3:49:30
